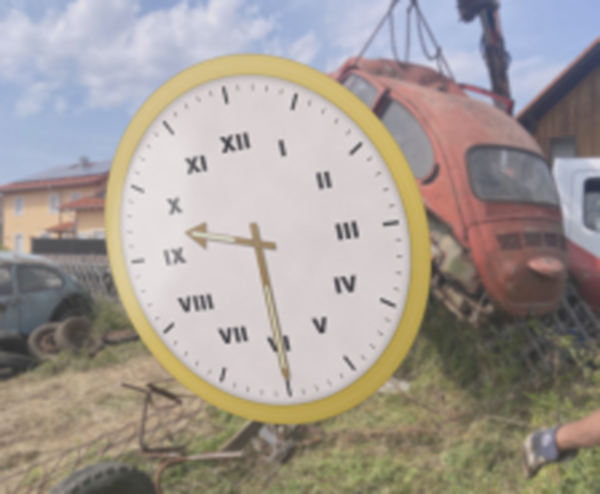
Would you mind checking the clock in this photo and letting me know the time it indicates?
9:30
